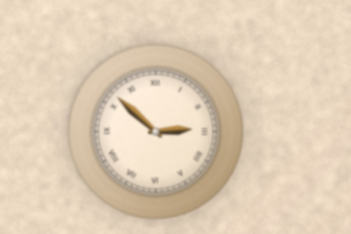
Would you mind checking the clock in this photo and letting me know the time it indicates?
2:52
